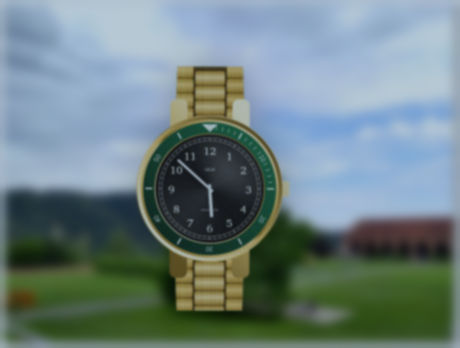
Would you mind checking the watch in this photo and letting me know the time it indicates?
5:52
